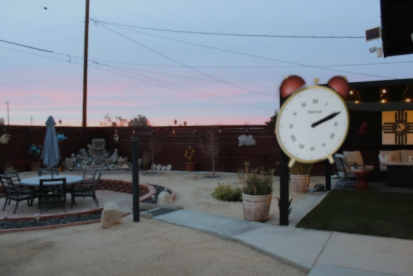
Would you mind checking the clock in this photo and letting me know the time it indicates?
2:11
